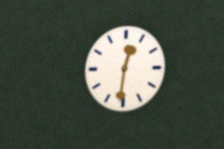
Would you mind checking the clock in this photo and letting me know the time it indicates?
12:31
